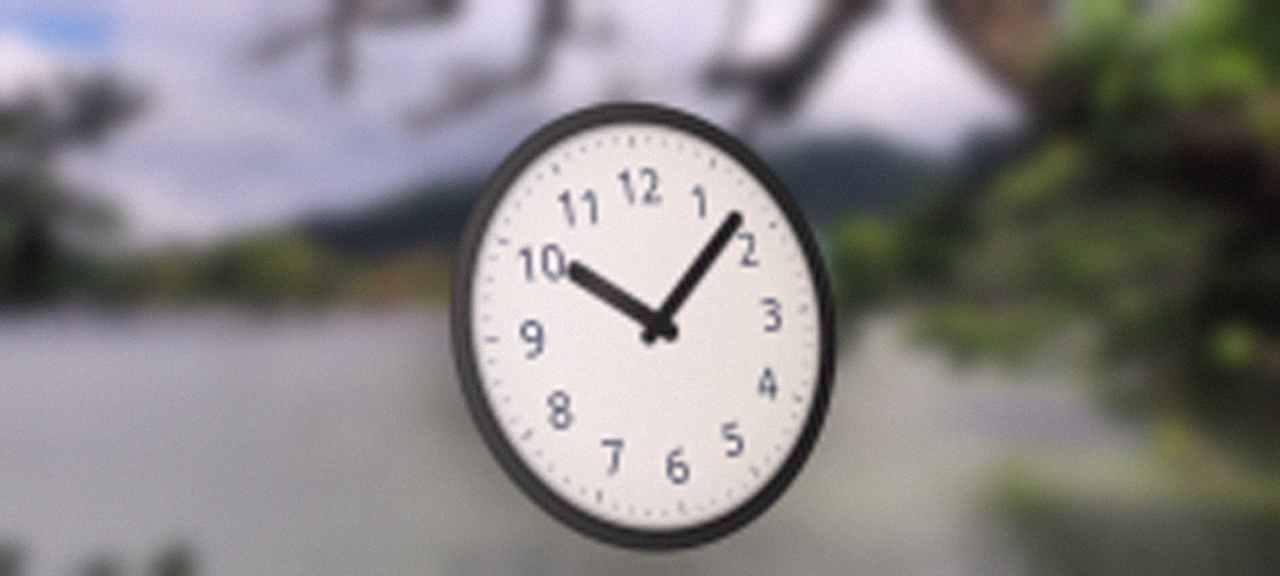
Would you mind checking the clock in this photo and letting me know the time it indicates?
10:08
